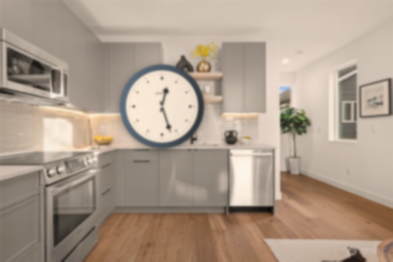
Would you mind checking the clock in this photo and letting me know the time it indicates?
12:27
